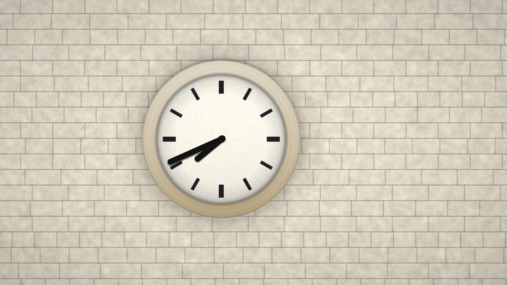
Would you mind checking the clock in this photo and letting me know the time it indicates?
7:41
